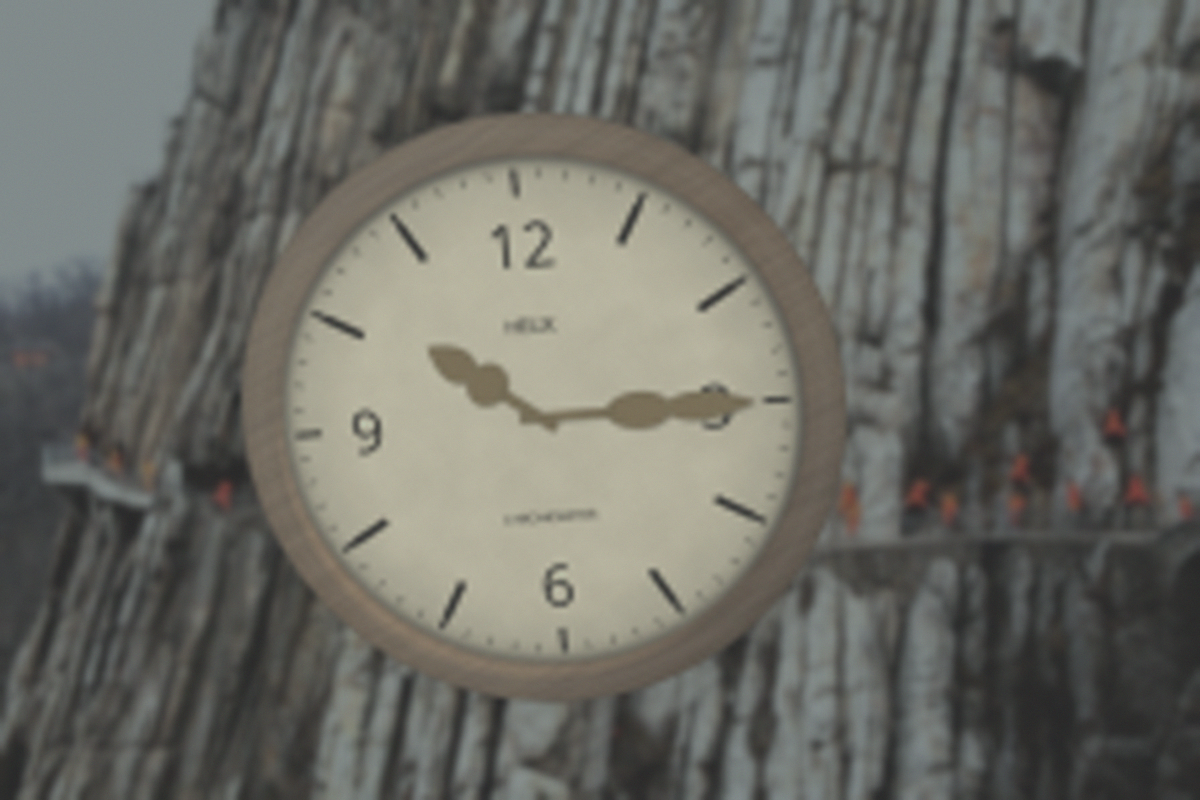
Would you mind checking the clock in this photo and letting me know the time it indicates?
10:15
